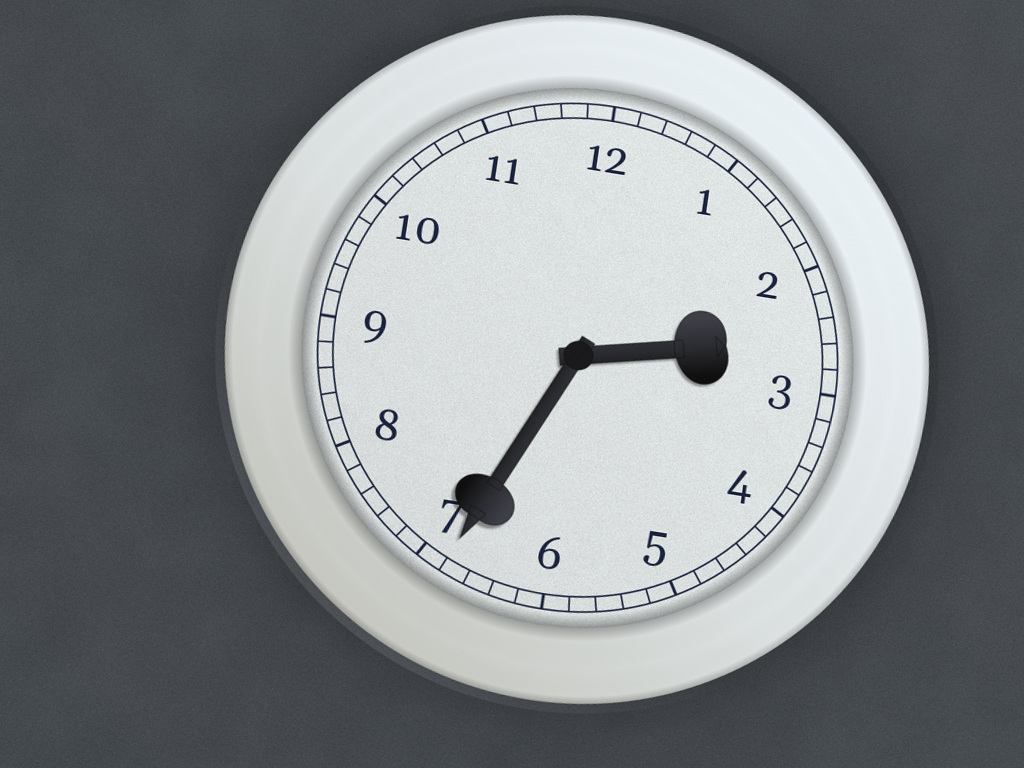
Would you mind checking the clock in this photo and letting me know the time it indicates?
2:34
